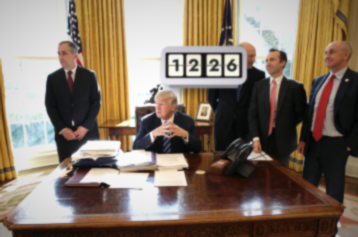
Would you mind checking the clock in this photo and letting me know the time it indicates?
12:26
